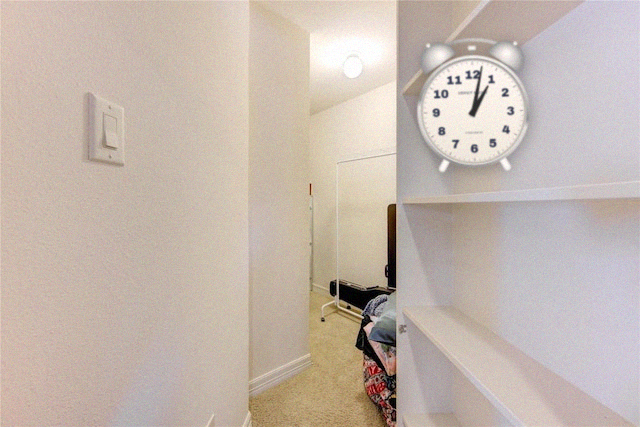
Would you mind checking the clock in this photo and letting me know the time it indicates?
1:02
